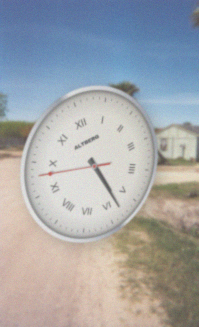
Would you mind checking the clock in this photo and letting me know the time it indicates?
5:27:48
